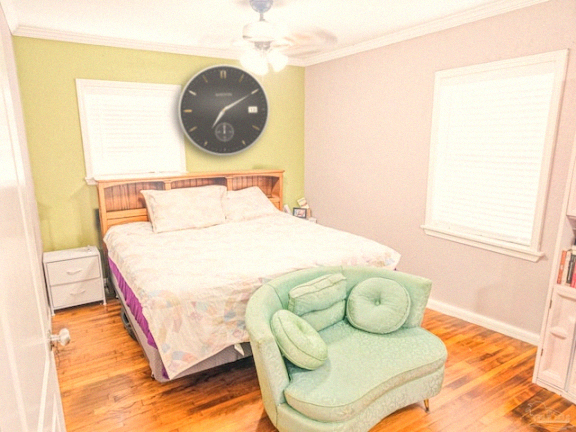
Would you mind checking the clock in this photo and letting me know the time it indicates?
7:10
